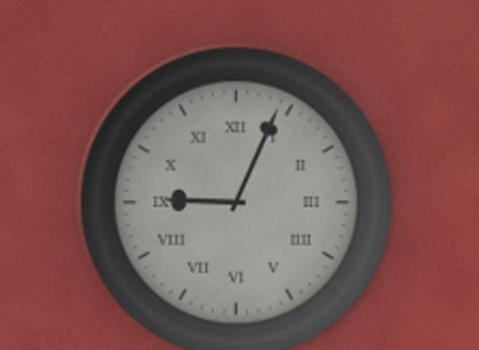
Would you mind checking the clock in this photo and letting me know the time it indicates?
9:04
